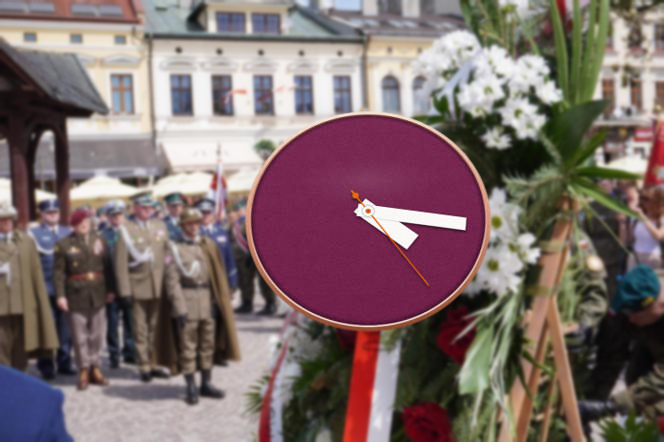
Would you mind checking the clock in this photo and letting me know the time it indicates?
4:16:24
